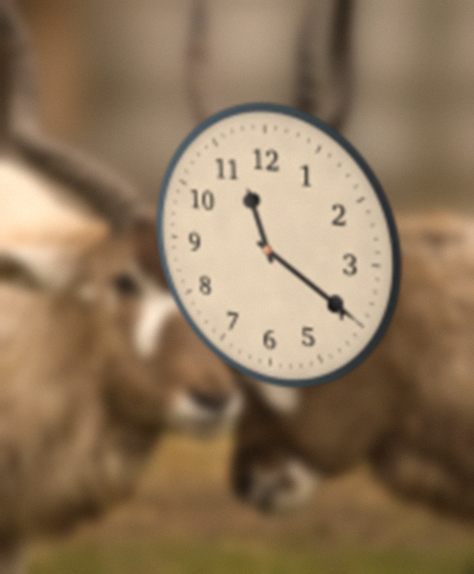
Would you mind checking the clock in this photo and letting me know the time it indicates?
11:20
